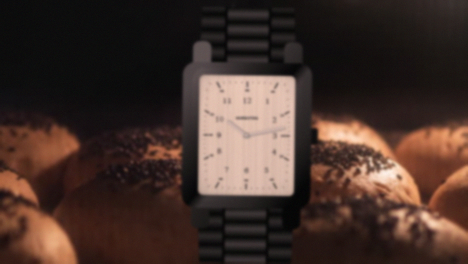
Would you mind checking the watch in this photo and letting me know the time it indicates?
10:13
